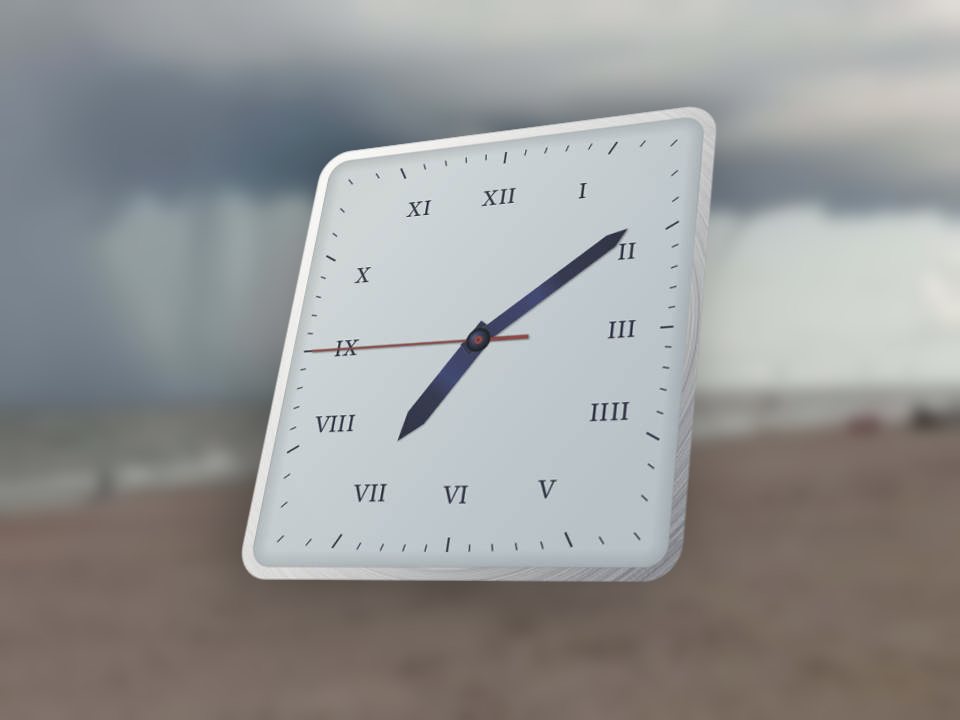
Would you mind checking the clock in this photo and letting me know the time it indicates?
7:08:45
